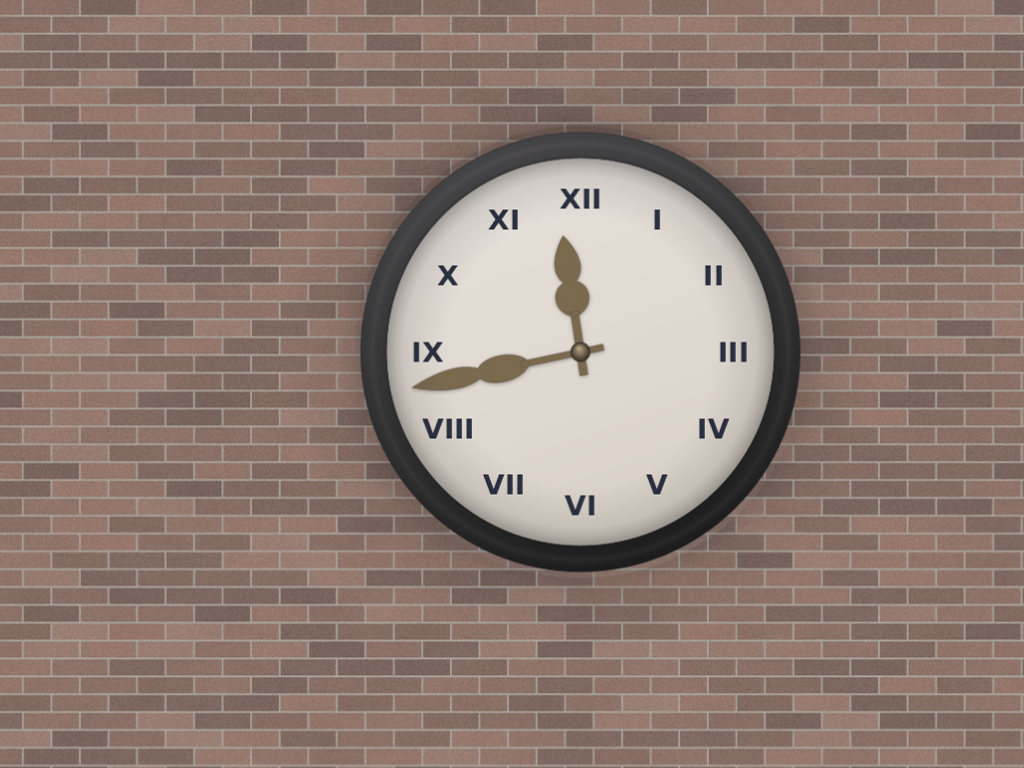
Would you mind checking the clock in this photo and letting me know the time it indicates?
11:43
